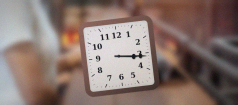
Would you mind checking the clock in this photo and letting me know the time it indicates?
3:16
